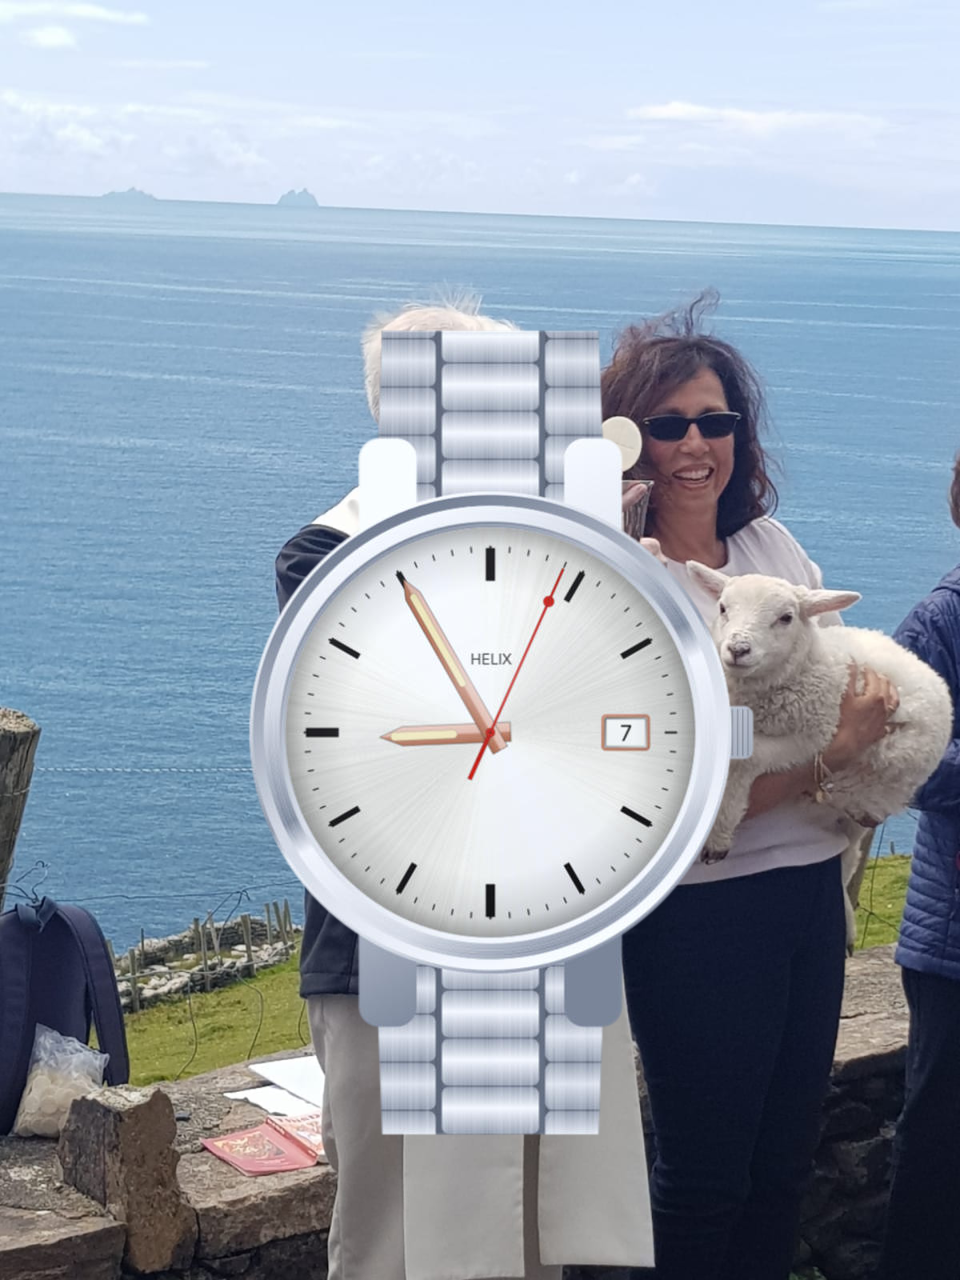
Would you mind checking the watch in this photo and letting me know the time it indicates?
8:55:04
